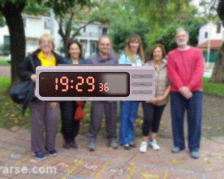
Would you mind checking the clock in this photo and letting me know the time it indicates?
19:29:36
